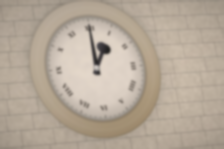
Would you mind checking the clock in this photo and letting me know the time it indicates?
1:00
